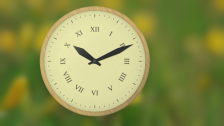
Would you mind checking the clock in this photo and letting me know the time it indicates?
10:11
